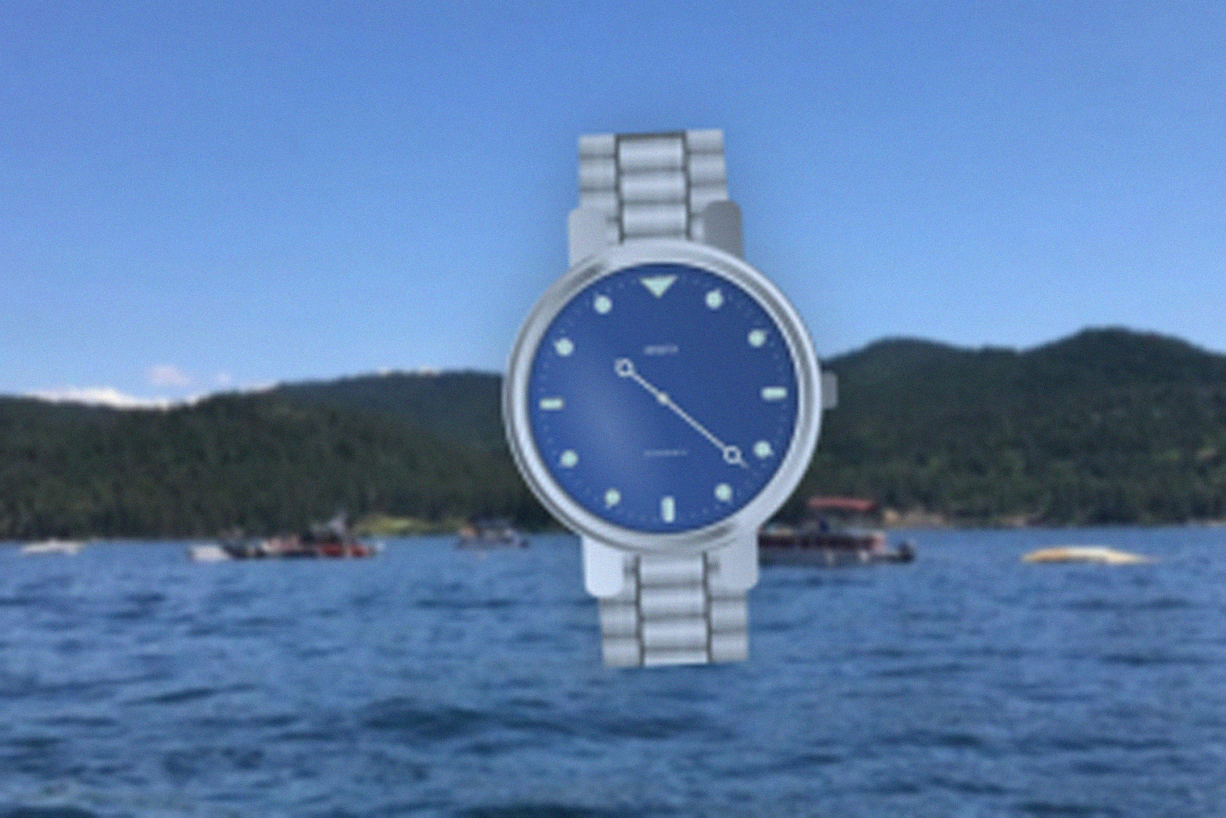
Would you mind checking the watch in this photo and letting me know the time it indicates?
10:22
